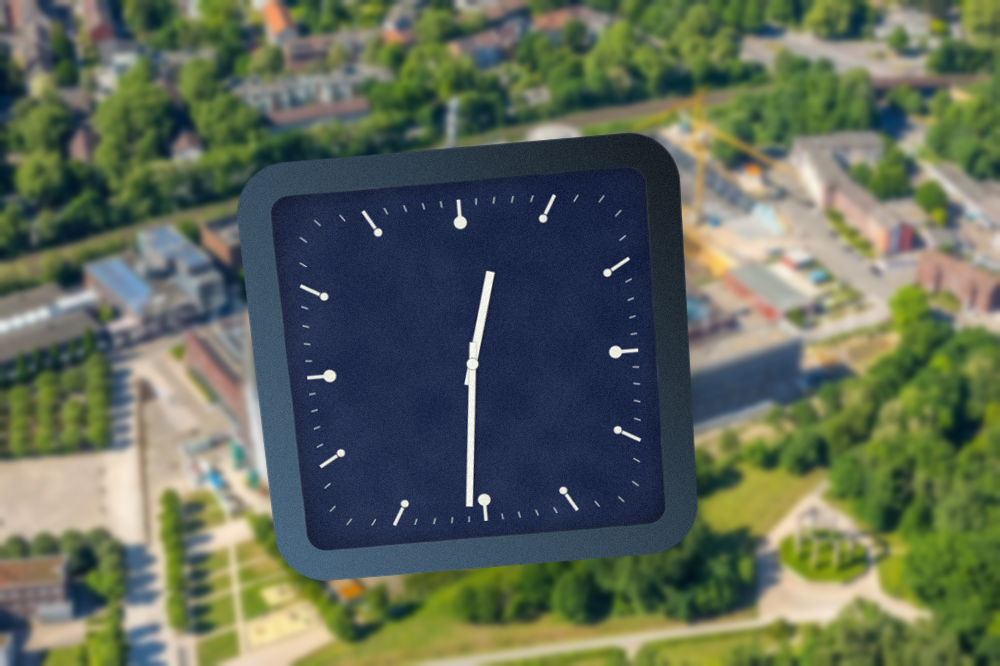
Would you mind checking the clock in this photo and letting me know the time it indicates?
12:31
